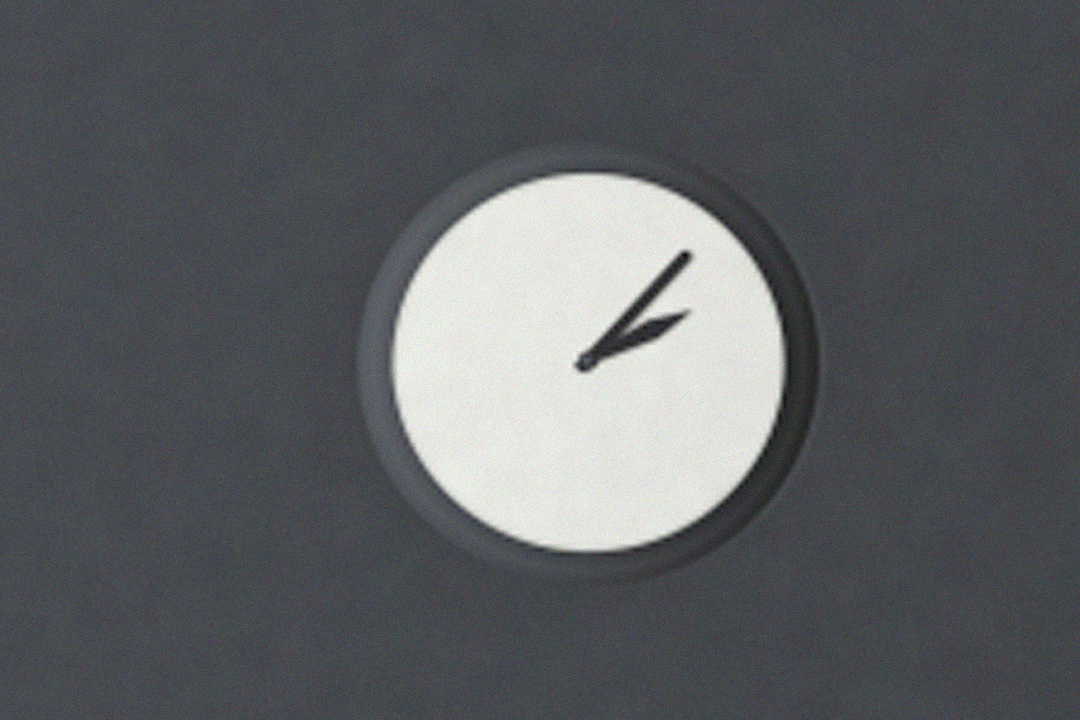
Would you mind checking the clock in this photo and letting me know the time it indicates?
2:07
